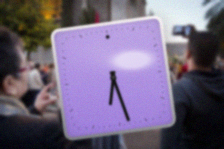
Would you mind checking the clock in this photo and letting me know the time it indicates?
6:28
